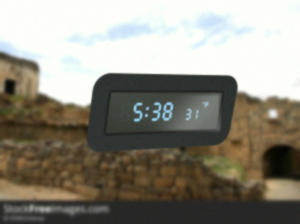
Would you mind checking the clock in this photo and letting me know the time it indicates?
5:38
